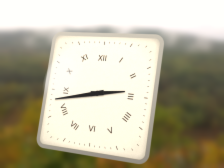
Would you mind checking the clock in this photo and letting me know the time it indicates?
2:43
